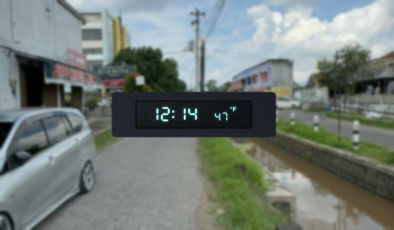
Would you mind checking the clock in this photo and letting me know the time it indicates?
12:14
